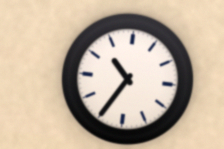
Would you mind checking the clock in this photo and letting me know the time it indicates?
10:35
